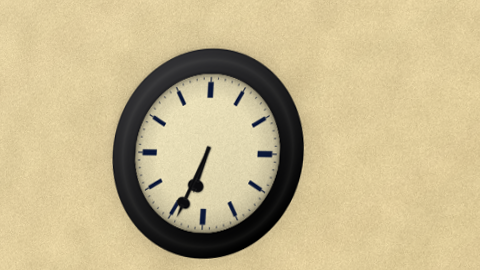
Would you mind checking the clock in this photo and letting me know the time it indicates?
6:34
